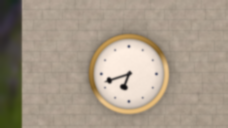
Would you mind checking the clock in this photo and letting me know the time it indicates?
6:42
